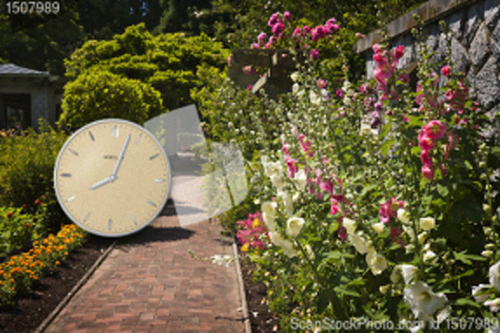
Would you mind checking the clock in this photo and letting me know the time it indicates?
8:03
